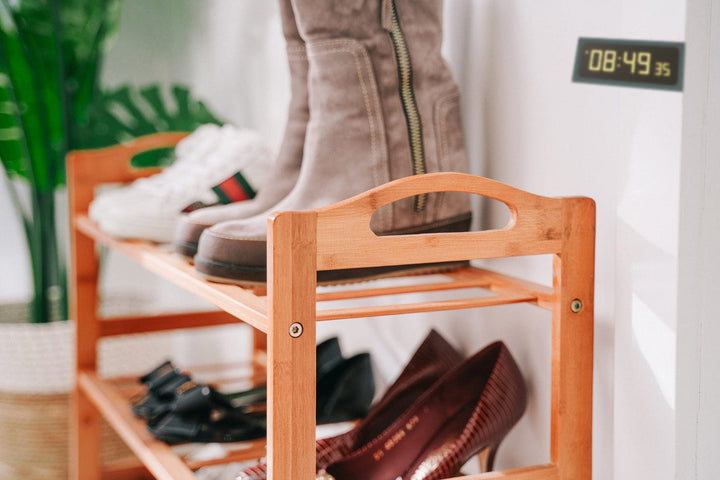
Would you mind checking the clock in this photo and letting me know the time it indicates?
8:49:35
